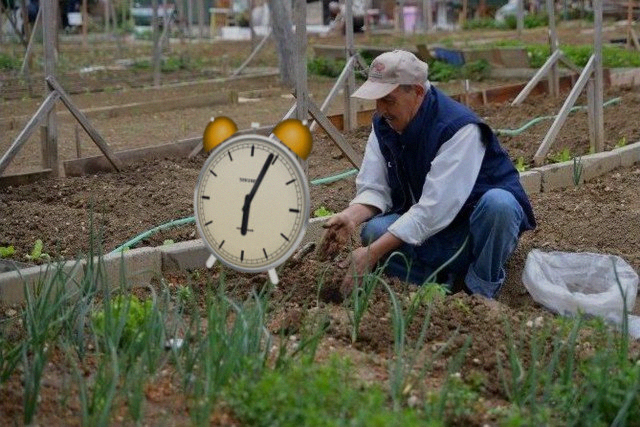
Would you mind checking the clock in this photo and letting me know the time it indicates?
6:04
